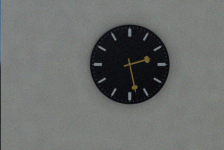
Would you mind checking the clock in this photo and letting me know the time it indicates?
2:28
